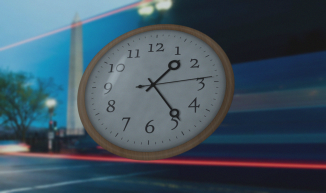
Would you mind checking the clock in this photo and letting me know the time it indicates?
1:24:14
